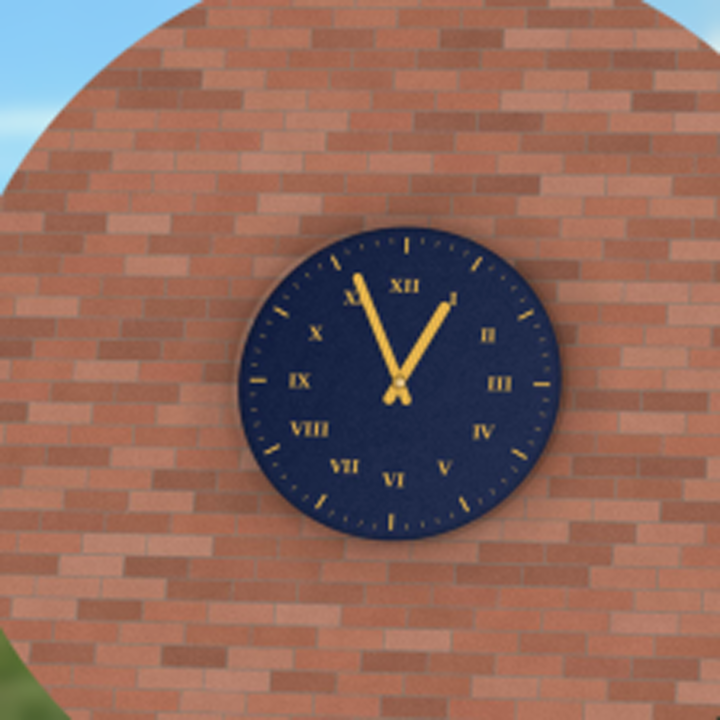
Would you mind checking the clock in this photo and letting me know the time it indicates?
12:56
